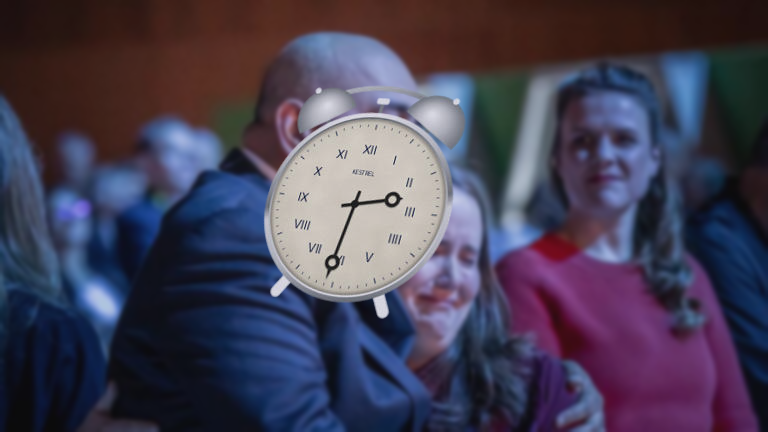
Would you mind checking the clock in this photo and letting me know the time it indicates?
2:31
